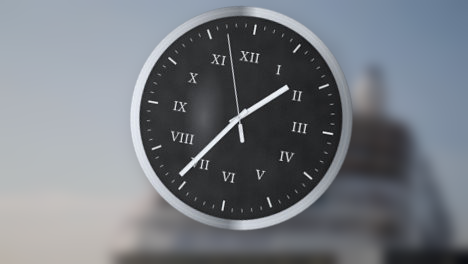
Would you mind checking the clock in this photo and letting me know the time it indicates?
1:35:57
